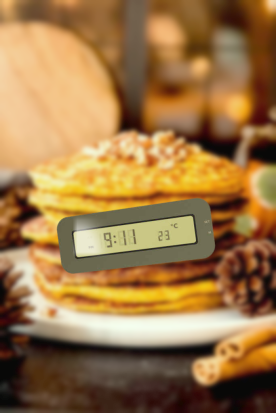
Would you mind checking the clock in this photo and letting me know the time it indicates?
9:11
